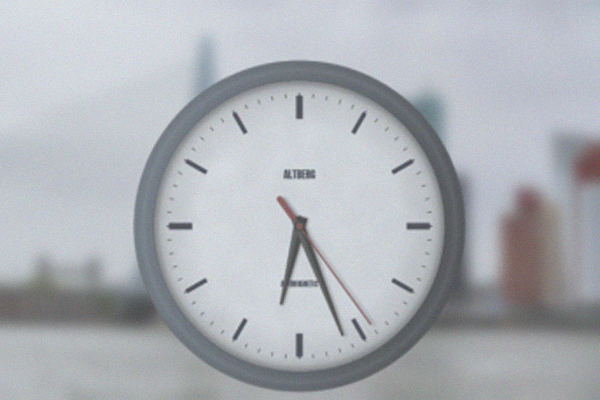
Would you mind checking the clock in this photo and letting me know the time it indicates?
6:26:24
